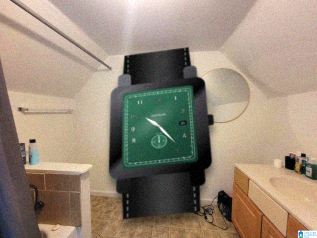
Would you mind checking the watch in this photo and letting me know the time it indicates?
10:24
